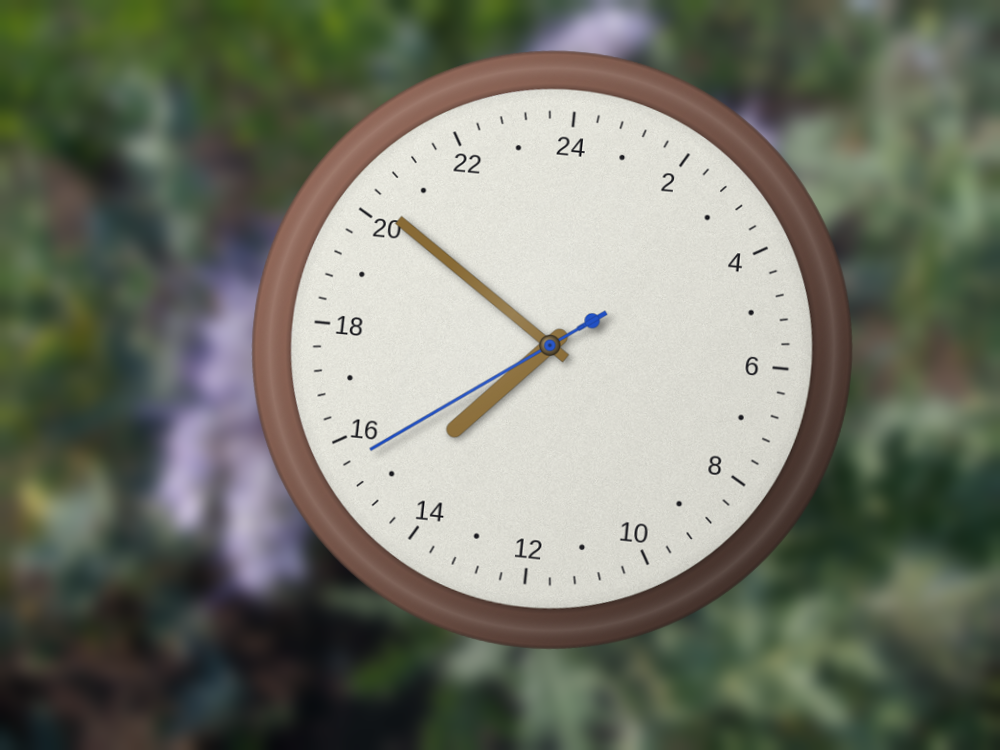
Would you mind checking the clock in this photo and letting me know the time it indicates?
14:50:39
